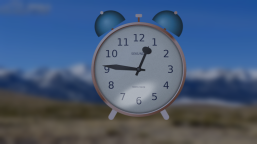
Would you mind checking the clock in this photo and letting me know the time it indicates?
12:46
